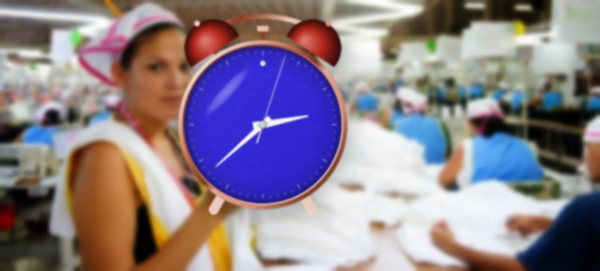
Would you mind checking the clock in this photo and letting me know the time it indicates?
2:38:03
